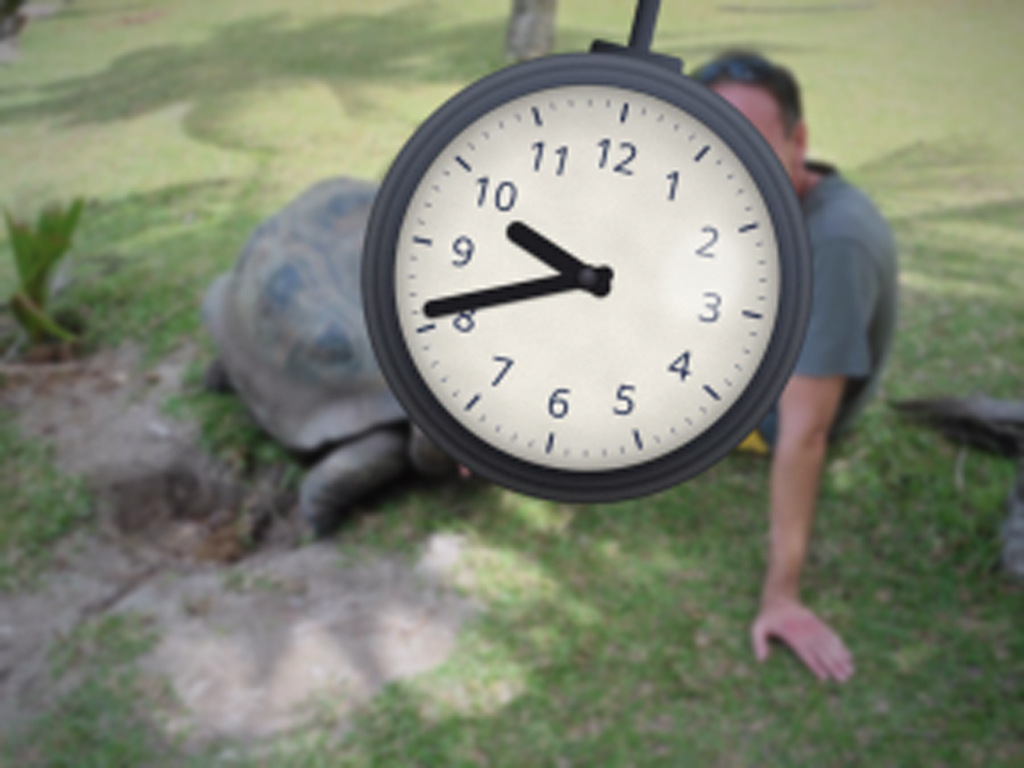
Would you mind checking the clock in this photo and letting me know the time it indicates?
9:41
